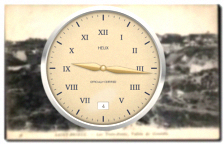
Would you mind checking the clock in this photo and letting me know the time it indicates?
9:16
